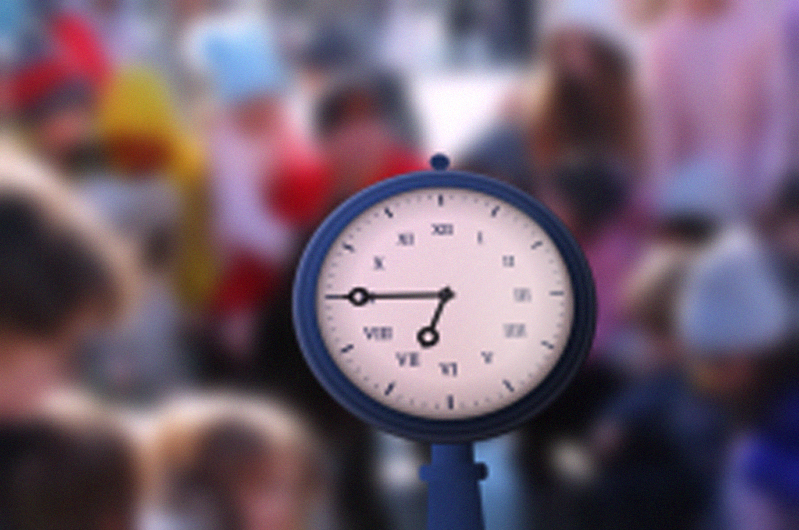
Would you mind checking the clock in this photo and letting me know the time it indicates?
6:45
